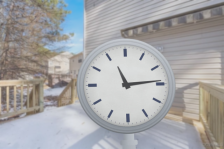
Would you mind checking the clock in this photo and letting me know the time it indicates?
11:14
